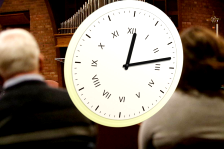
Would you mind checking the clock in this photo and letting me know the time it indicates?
12:13
